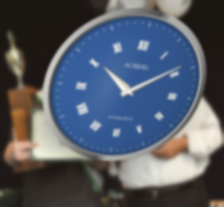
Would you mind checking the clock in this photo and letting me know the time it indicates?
10:09
